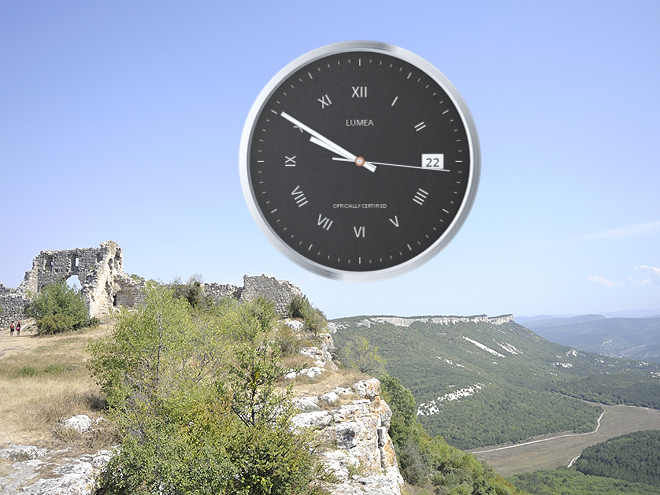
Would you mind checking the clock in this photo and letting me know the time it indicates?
9:50:16
